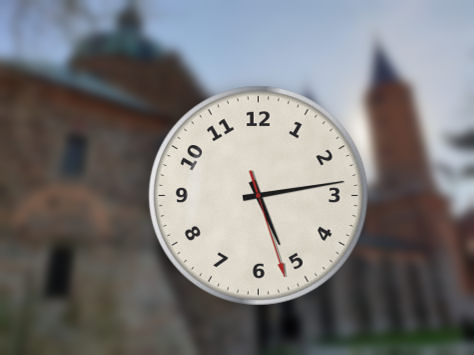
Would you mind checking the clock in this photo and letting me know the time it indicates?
5:13:27
